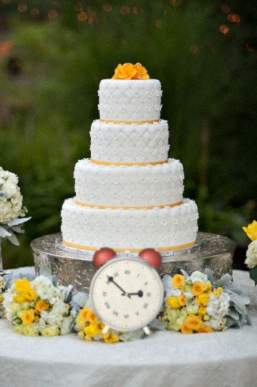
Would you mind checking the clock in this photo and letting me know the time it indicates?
2:52
